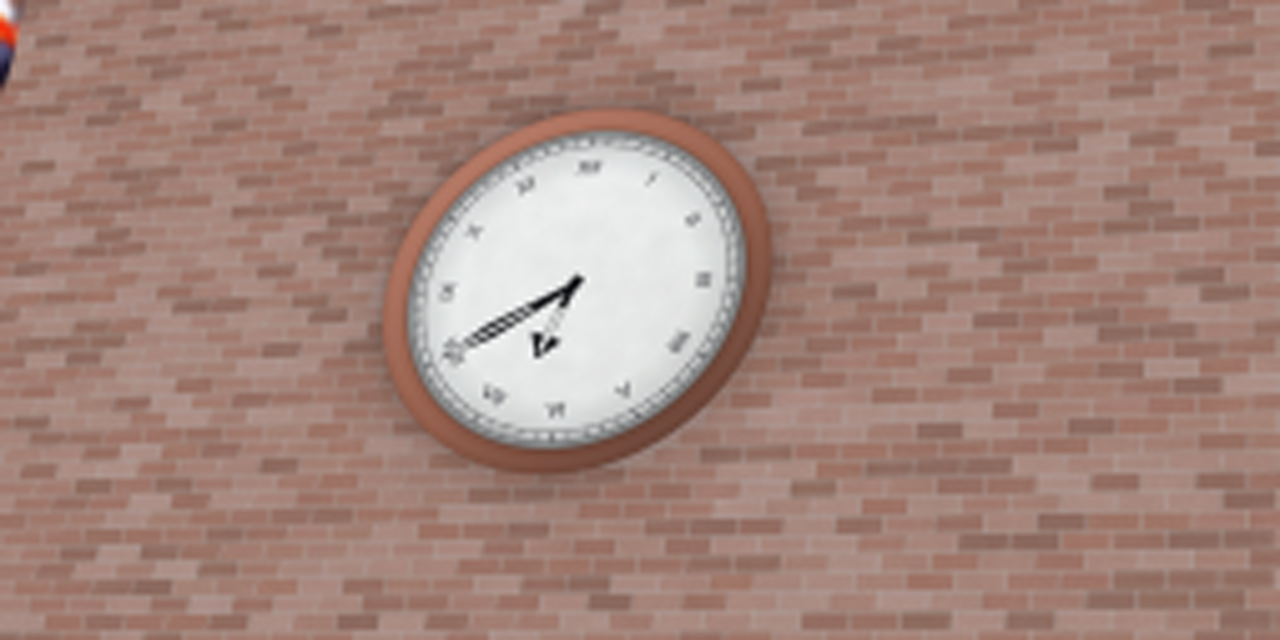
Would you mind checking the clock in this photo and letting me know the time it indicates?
6:40
